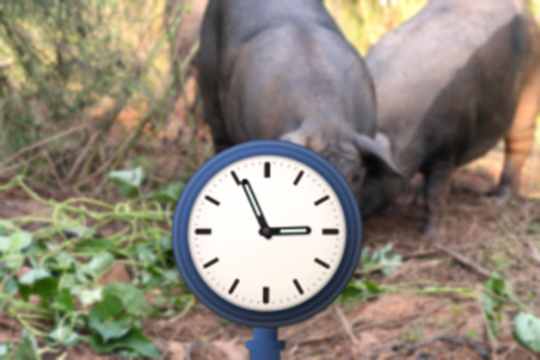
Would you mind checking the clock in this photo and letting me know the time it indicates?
2:56
